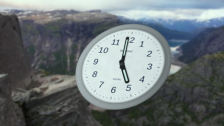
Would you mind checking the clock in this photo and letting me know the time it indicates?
4:59
